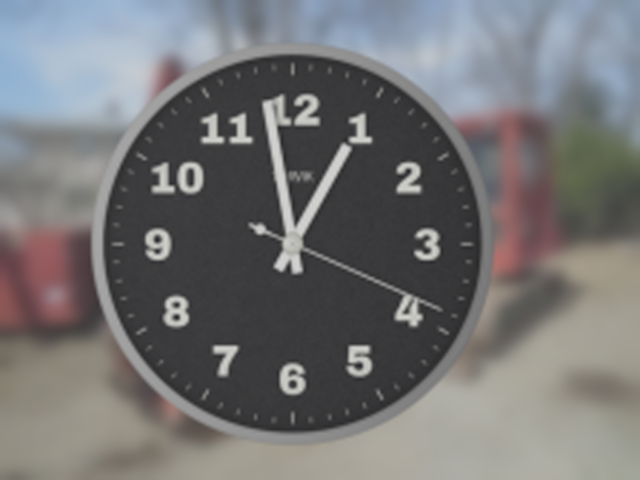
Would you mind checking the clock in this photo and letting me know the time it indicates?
12:58:19
